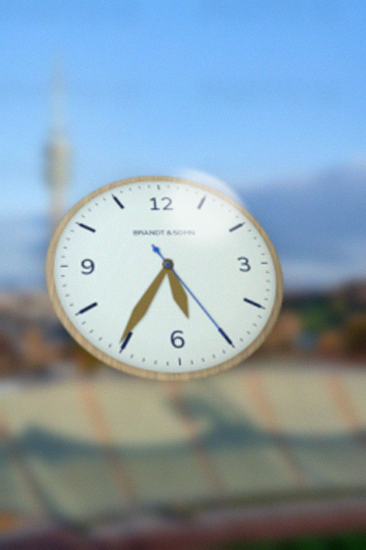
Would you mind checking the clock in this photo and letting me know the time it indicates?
5:35:25
